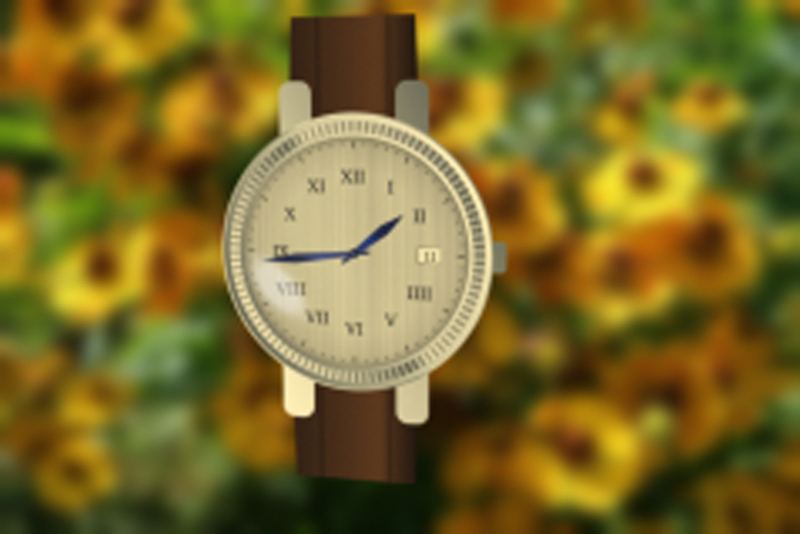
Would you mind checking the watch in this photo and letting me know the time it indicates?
1:44
